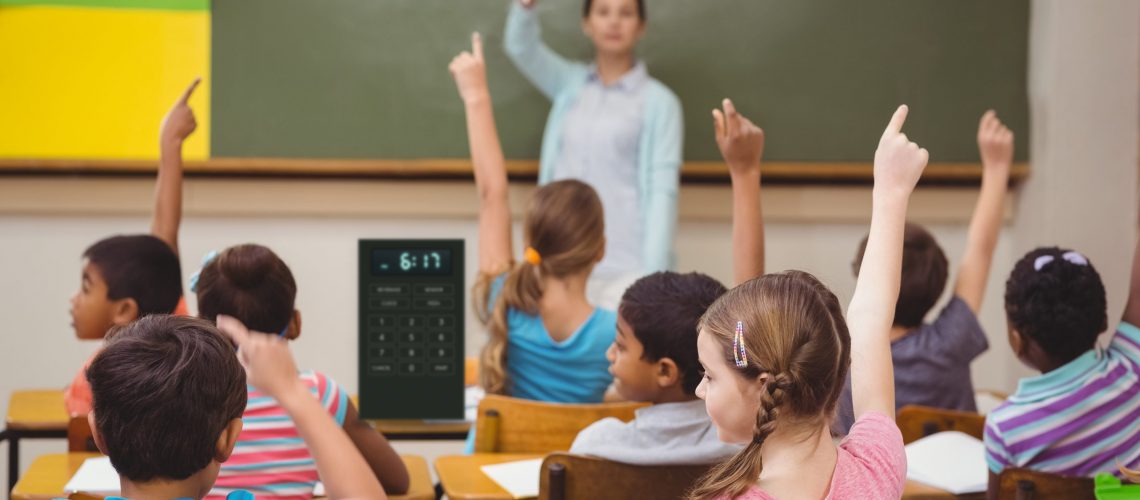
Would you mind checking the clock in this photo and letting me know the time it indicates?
6:17
